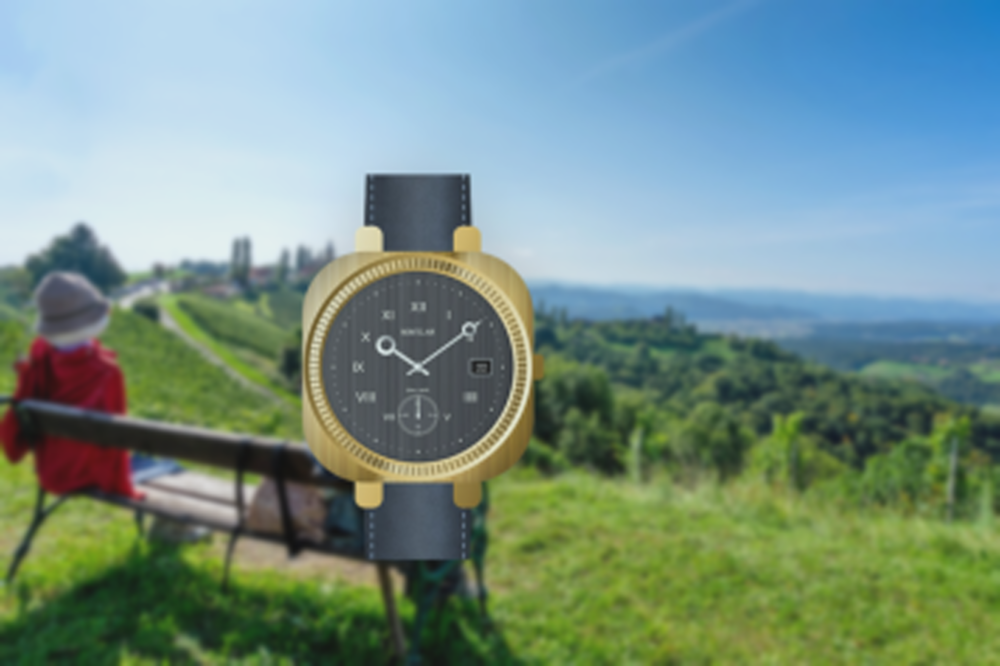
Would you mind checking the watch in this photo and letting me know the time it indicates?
10:09
